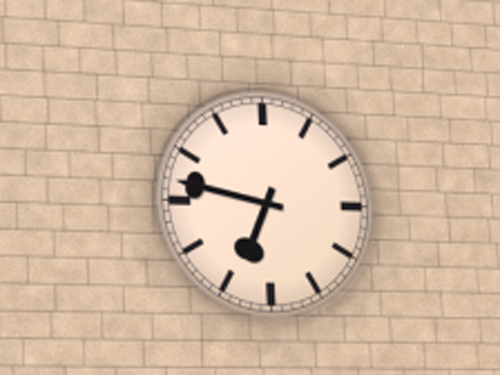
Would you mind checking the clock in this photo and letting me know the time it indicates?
6:47
